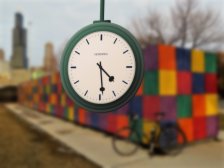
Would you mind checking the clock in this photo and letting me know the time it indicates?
4:29
